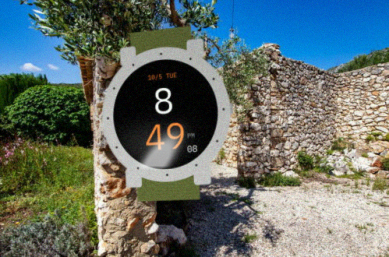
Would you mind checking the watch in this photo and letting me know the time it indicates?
8:49:08
